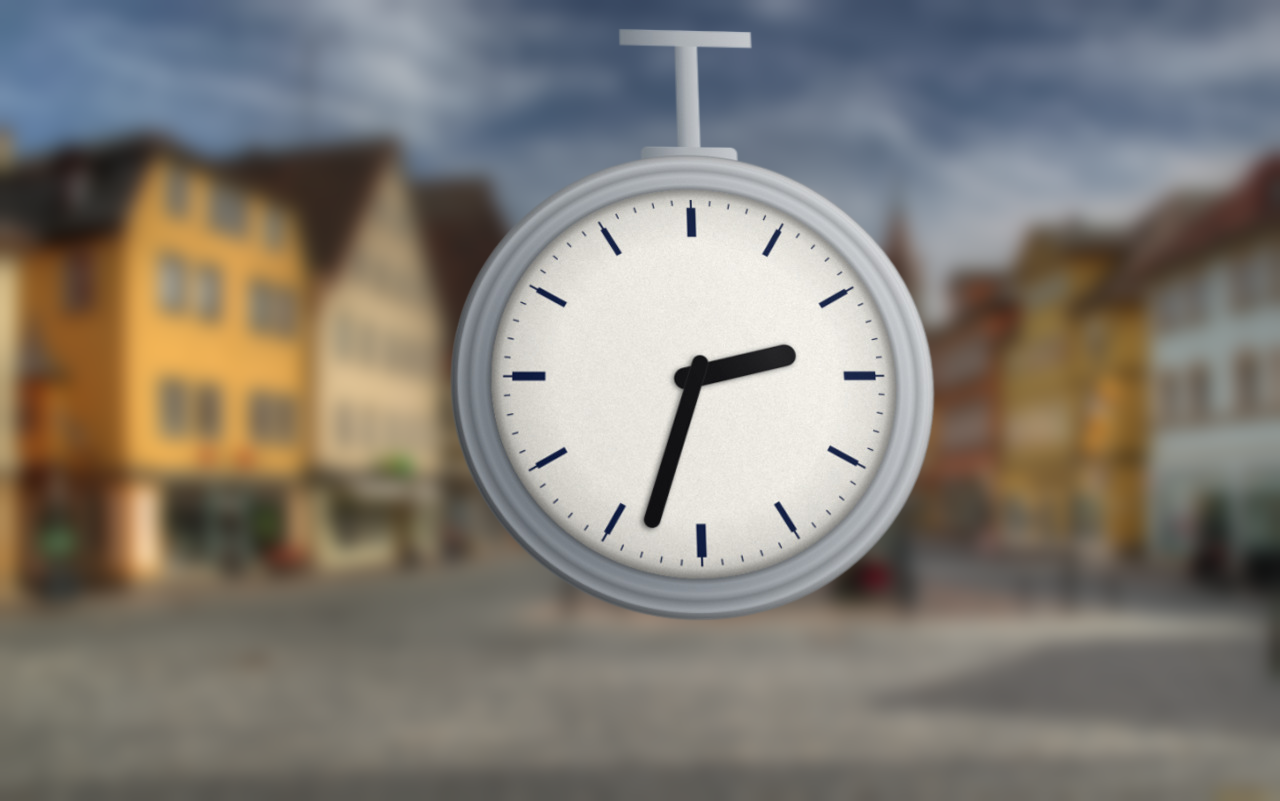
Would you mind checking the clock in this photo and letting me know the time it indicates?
2:33
